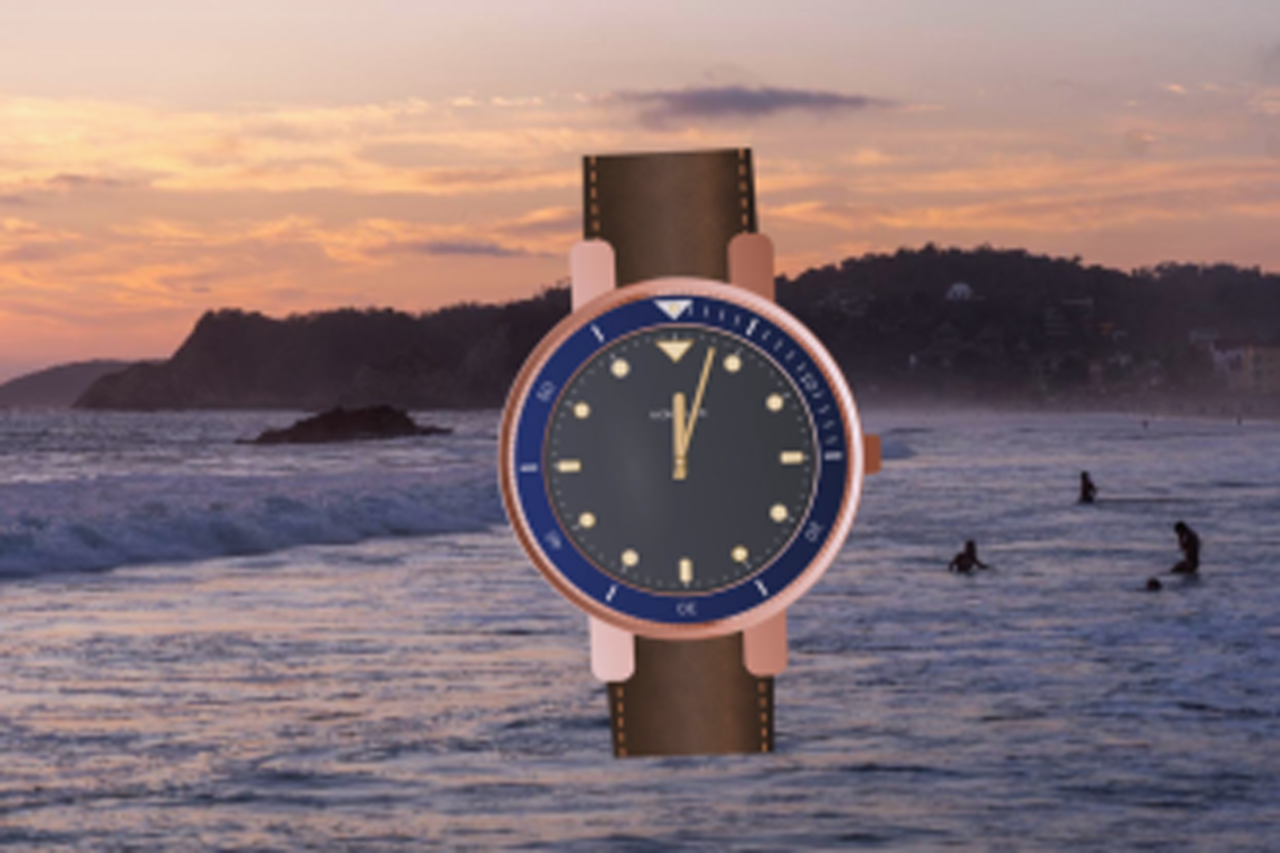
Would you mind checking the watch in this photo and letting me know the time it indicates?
12:03
